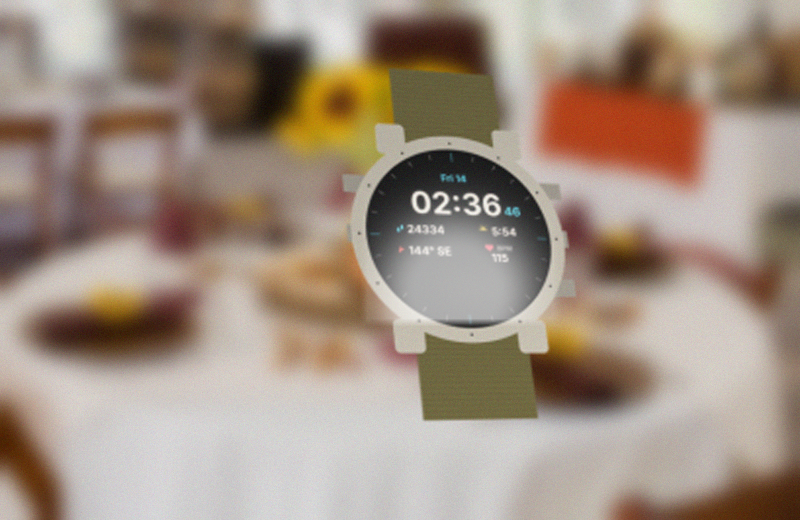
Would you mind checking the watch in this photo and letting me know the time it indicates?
2:36
